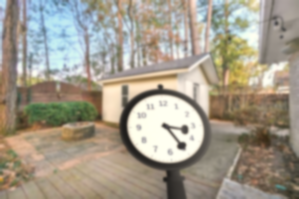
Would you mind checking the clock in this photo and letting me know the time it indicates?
3:25
